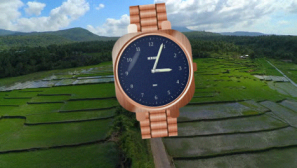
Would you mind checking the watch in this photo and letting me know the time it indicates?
3:04
